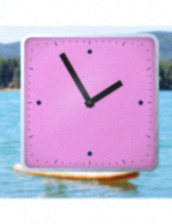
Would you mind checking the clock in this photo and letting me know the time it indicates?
1:55
